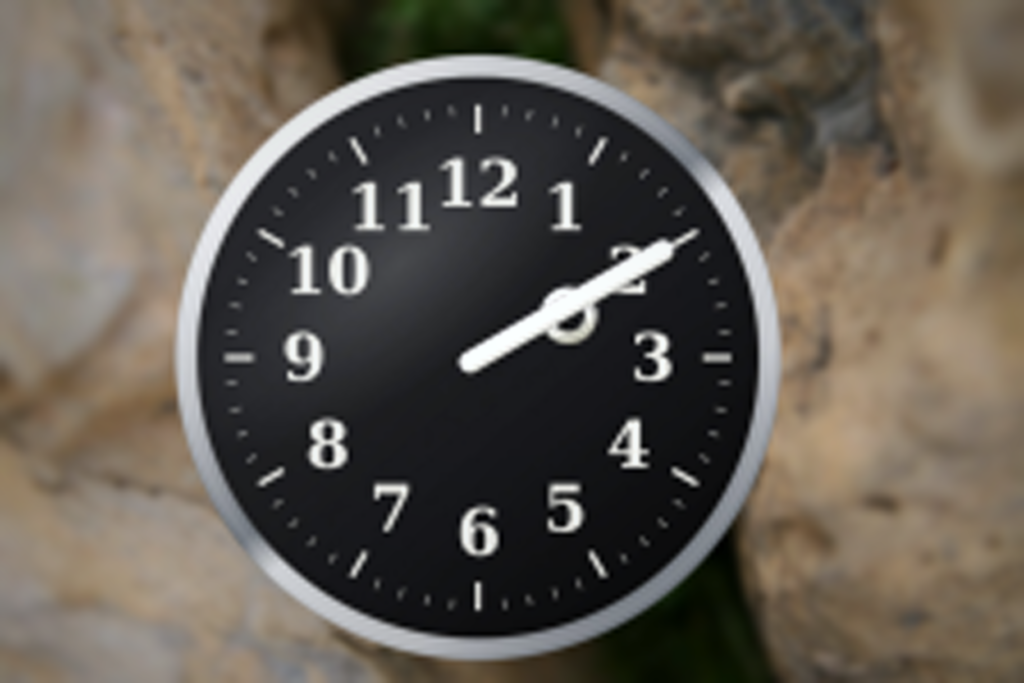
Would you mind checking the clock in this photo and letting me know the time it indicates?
2:10
